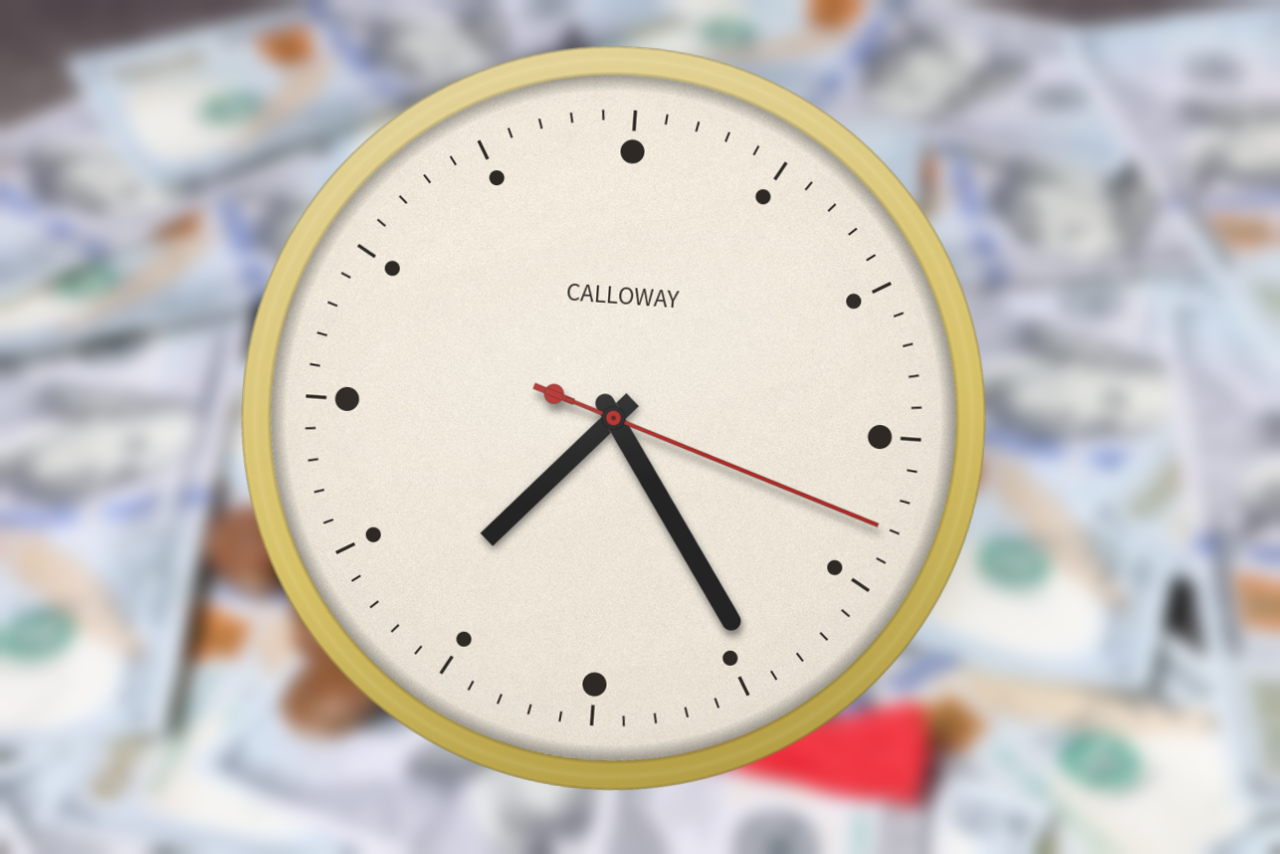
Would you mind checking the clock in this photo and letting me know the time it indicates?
7:24:18
